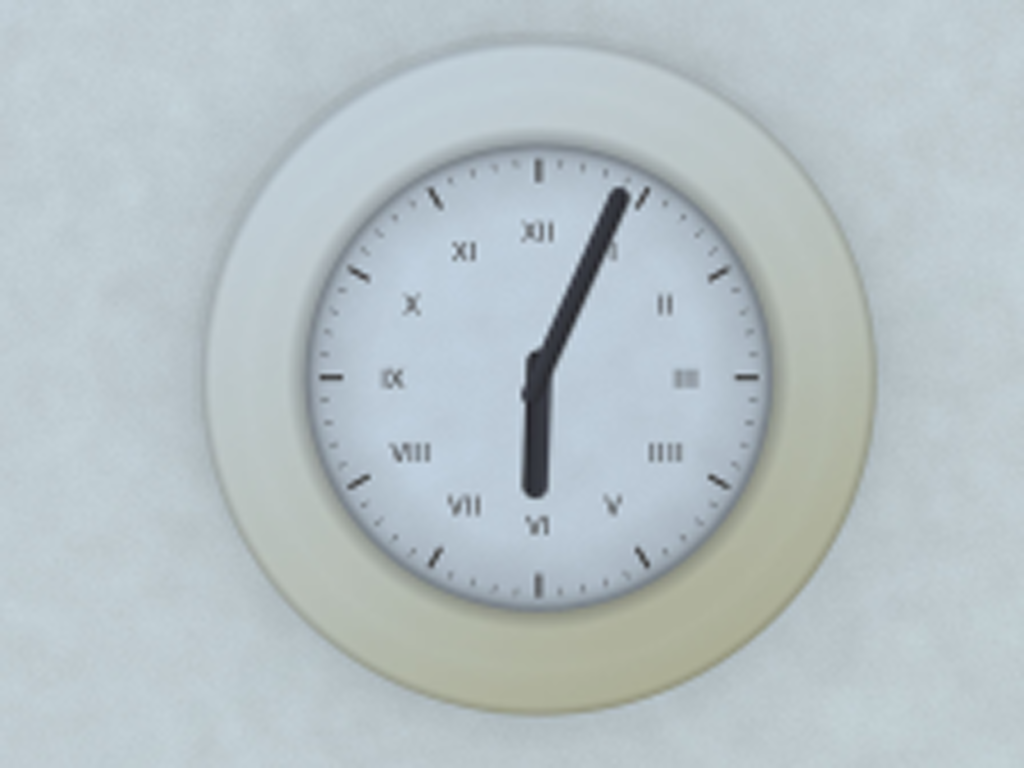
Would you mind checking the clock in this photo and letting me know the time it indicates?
6:04
